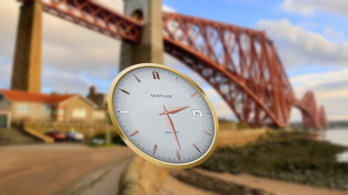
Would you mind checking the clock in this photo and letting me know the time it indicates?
2:29
